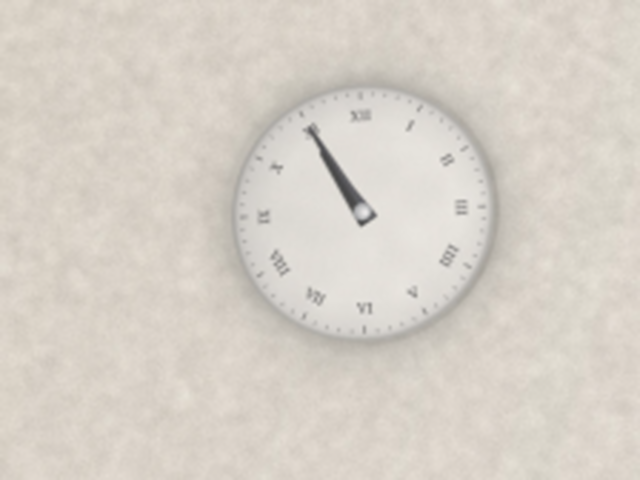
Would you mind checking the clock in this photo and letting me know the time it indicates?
10:55
